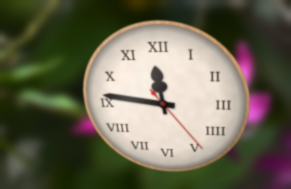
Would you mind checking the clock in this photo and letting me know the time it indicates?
11:46:24
